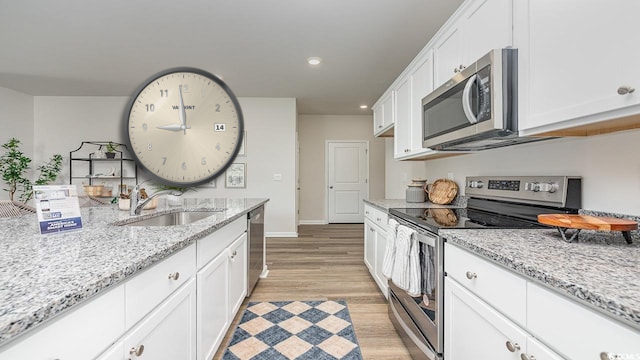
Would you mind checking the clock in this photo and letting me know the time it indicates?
8:59
